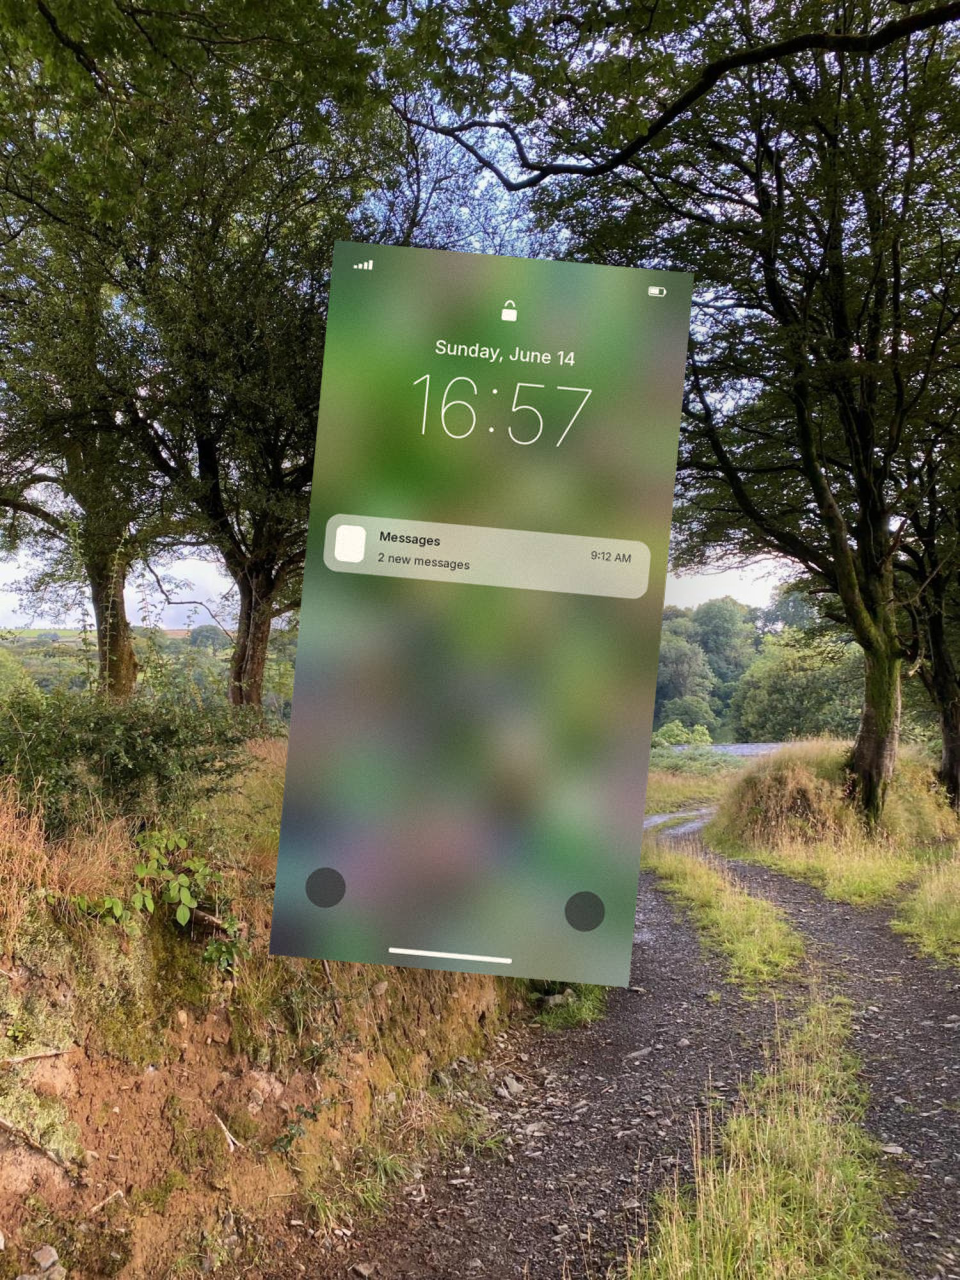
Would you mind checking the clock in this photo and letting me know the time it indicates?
16:57
